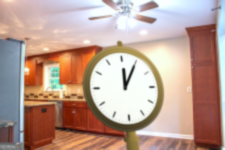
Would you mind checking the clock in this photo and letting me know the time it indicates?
12:05
